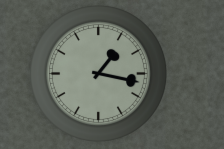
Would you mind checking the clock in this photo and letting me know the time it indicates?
1:17
